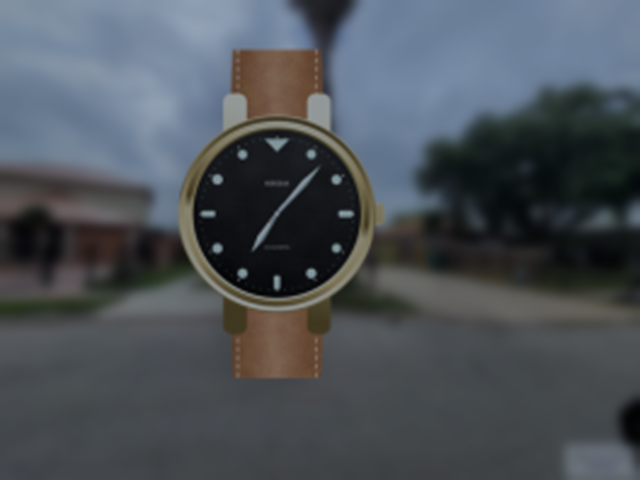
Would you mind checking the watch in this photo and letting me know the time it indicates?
7:07
